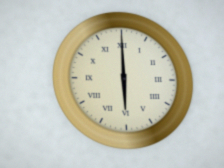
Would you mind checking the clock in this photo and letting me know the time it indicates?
6:00
